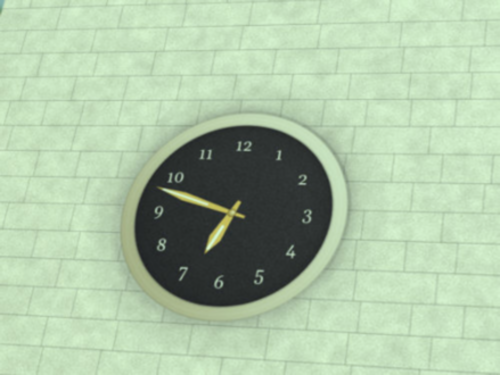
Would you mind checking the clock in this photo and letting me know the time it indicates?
6:48
